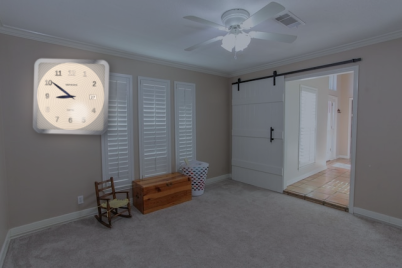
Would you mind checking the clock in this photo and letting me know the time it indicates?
8:51
